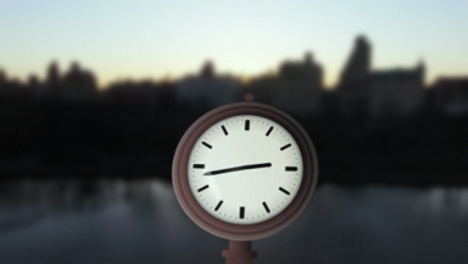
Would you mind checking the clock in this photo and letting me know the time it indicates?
2:43
